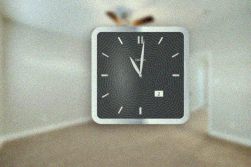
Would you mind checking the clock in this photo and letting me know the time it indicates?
11:01
